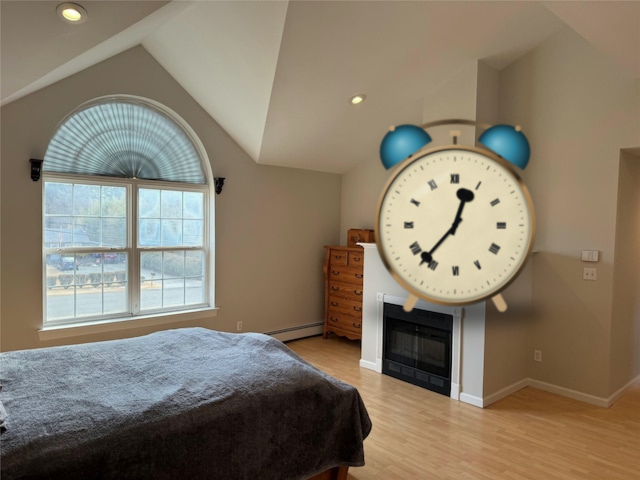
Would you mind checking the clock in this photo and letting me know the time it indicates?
12:37
